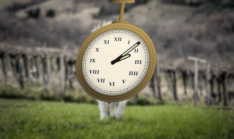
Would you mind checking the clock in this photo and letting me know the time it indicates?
2:08
